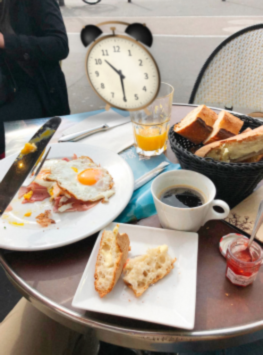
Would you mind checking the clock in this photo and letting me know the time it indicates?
10:30
